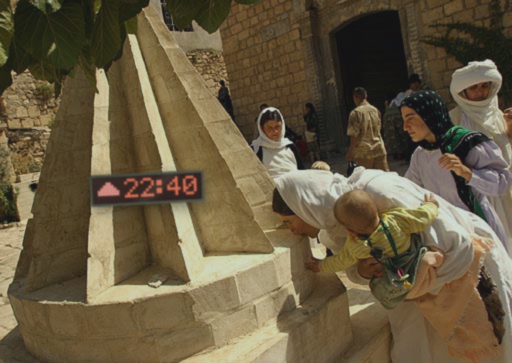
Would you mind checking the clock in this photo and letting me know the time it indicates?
22:40
